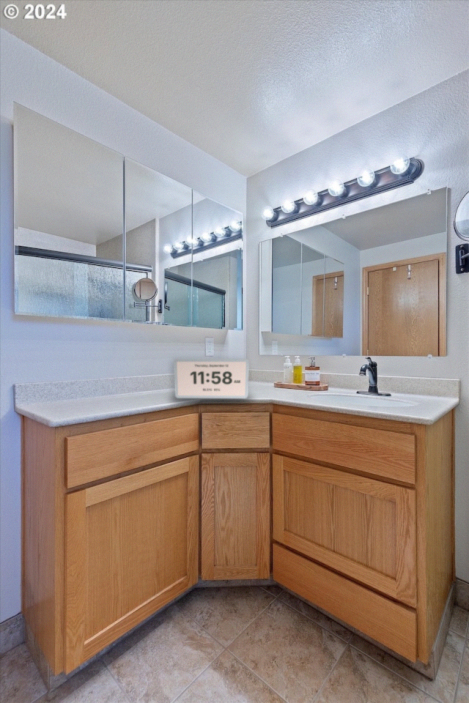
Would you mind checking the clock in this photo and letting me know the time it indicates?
11:58
